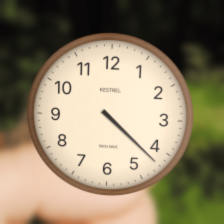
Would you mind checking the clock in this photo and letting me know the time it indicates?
4:22
